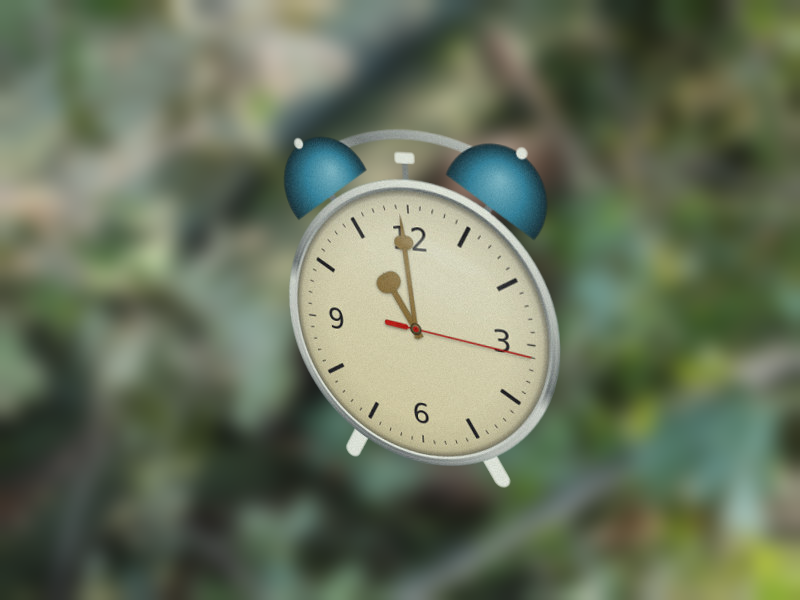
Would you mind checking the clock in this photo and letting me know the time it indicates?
10:59:16
